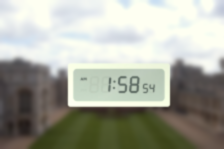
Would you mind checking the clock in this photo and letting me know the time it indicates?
1:58:54
